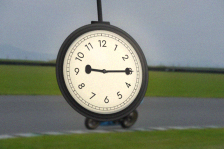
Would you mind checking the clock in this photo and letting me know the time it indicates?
9:15
